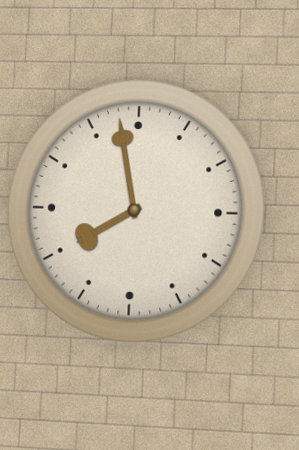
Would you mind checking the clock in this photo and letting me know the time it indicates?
7:58
